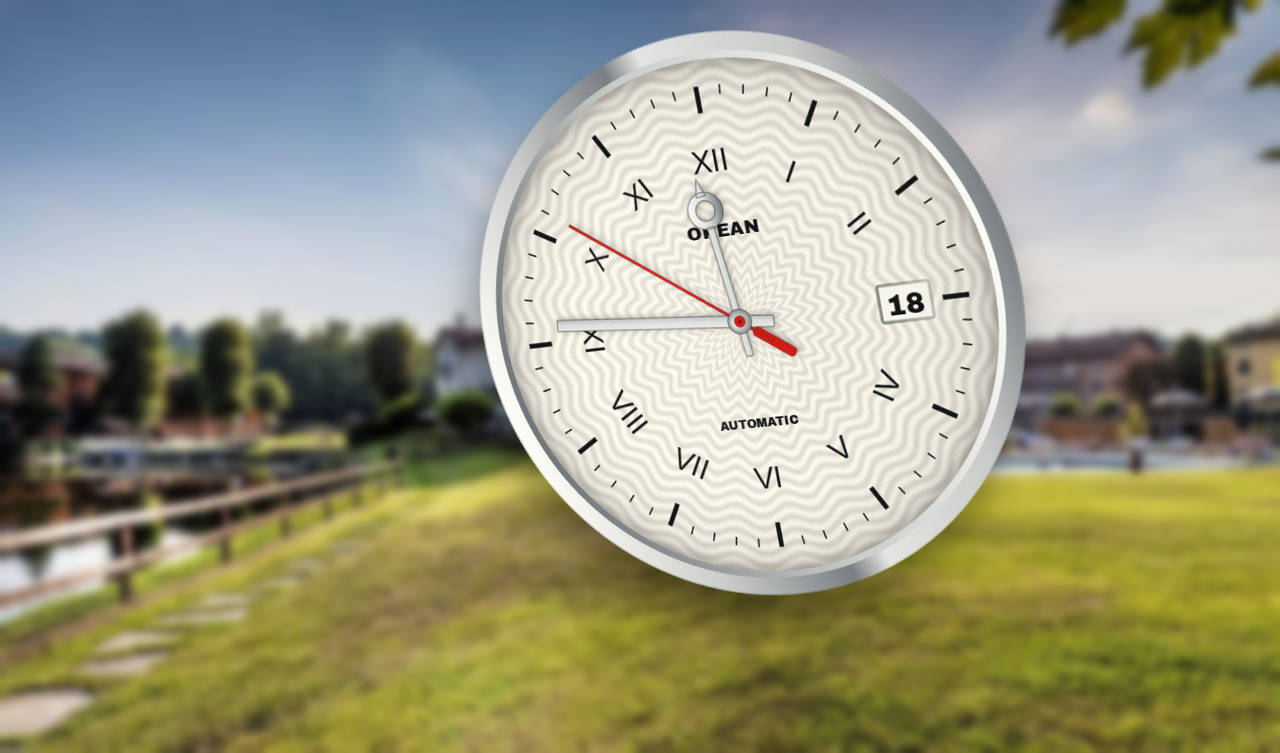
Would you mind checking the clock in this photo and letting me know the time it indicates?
11:45:51
